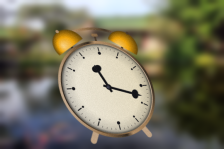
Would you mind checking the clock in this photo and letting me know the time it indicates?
11:18
